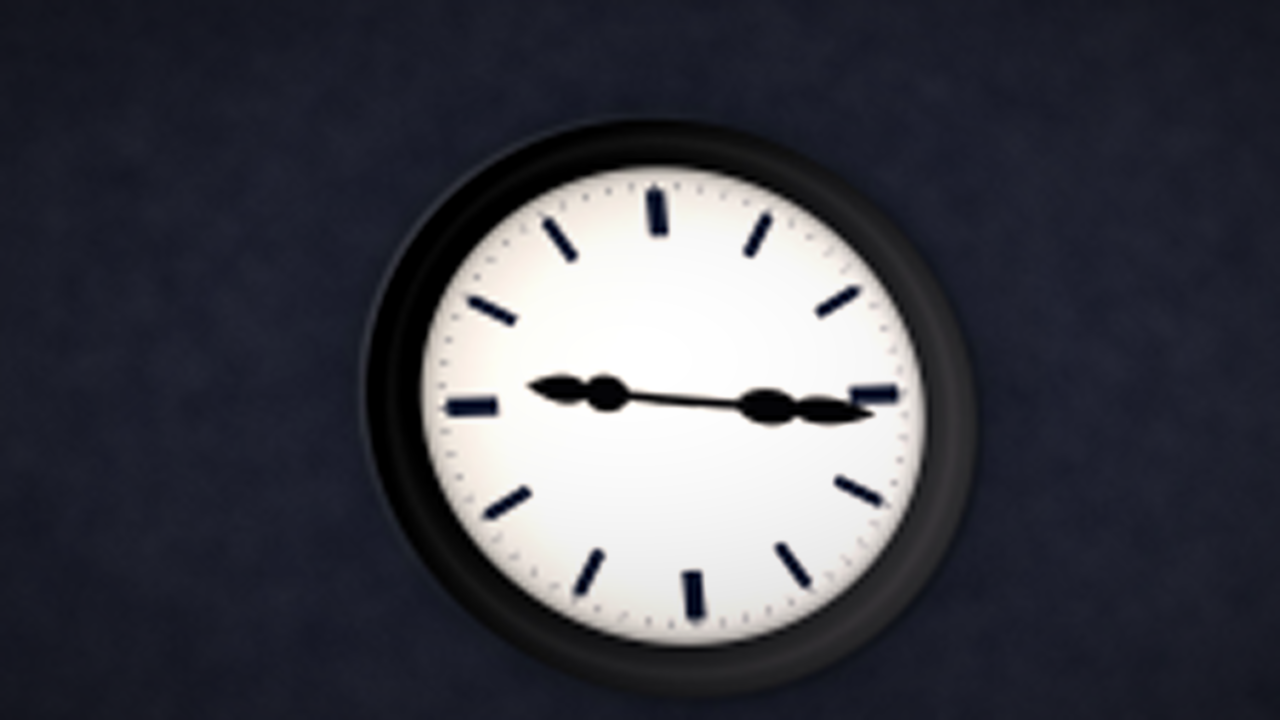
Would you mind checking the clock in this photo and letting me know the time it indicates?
9:16
